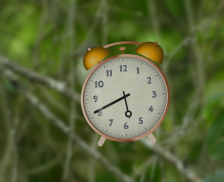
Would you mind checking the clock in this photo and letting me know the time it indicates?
5:41
